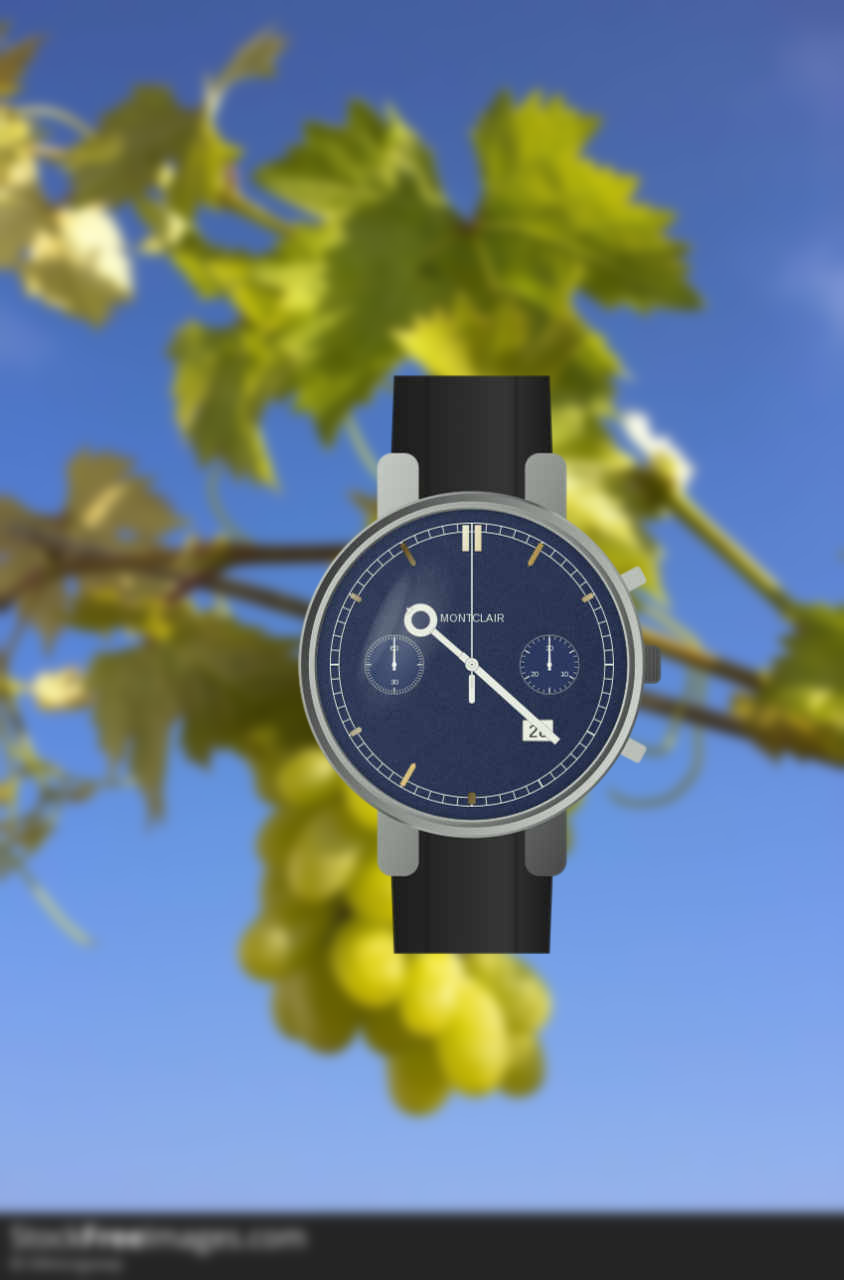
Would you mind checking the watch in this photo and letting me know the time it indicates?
10:22
